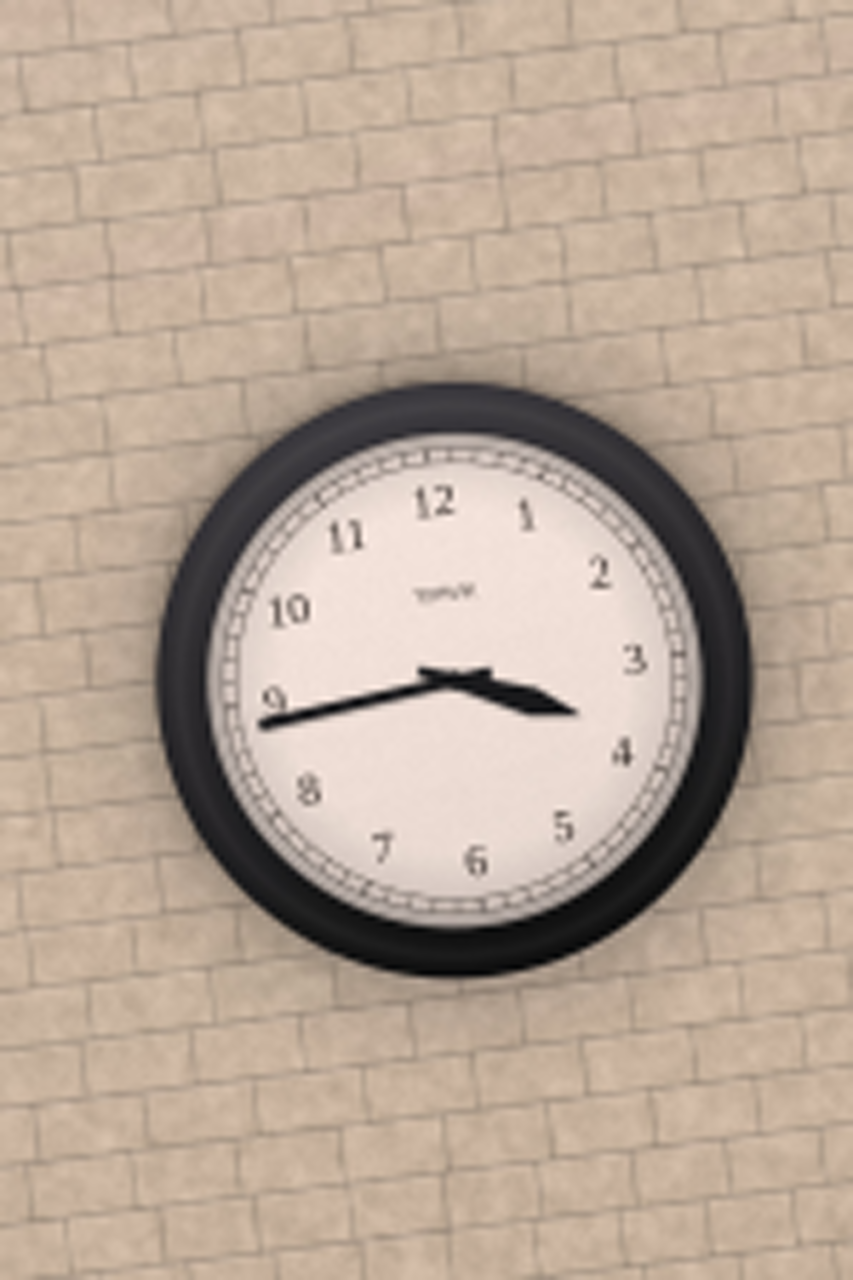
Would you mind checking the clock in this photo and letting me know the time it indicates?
3:44
